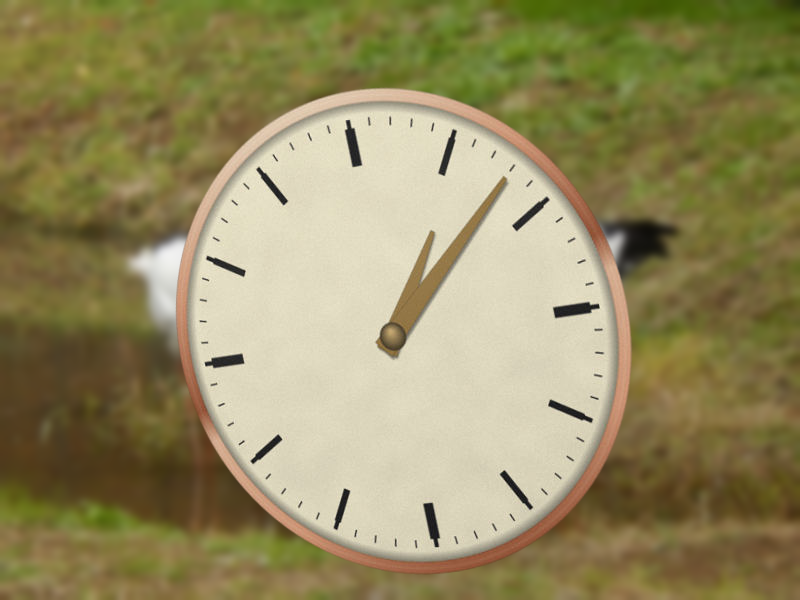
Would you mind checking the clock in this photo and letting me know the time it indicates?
1:08
